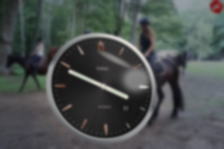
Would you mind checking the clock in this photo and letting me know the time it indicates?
3:49
